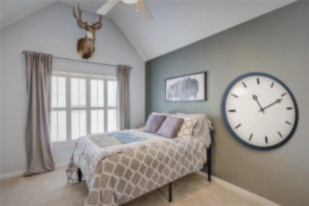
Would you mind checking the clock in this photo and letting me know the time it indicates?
11:11
